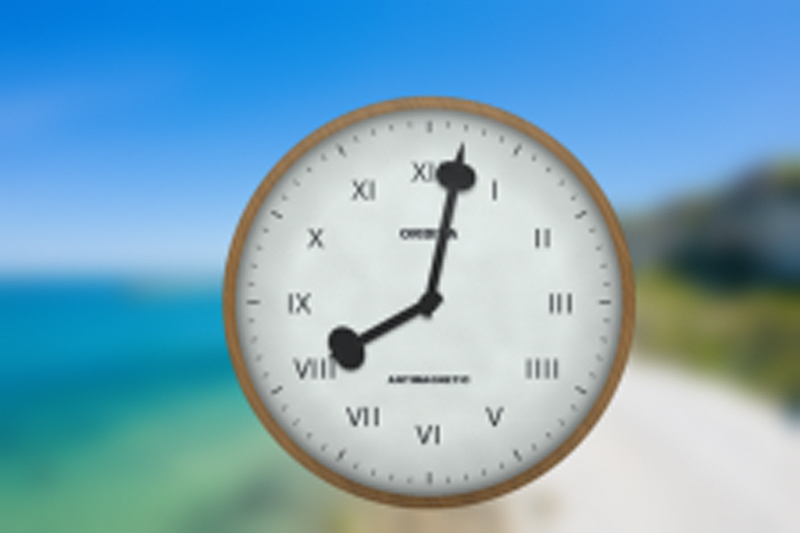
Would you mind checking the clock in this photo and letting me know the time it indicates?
8:02
